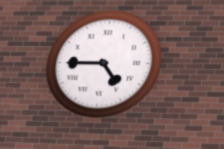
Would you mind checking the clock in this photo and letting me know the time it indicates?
4:45
